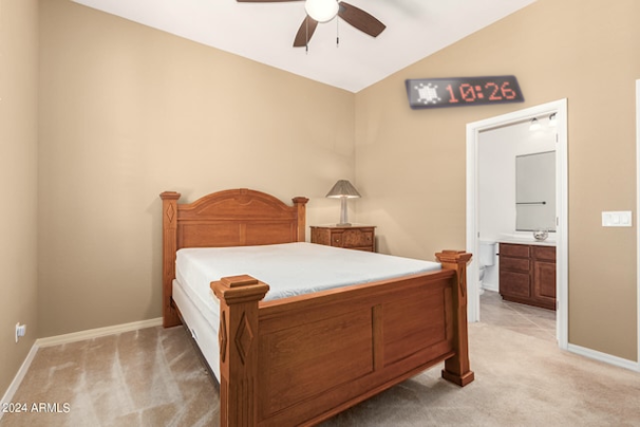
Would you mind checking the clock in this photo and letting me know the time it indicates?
10:26
